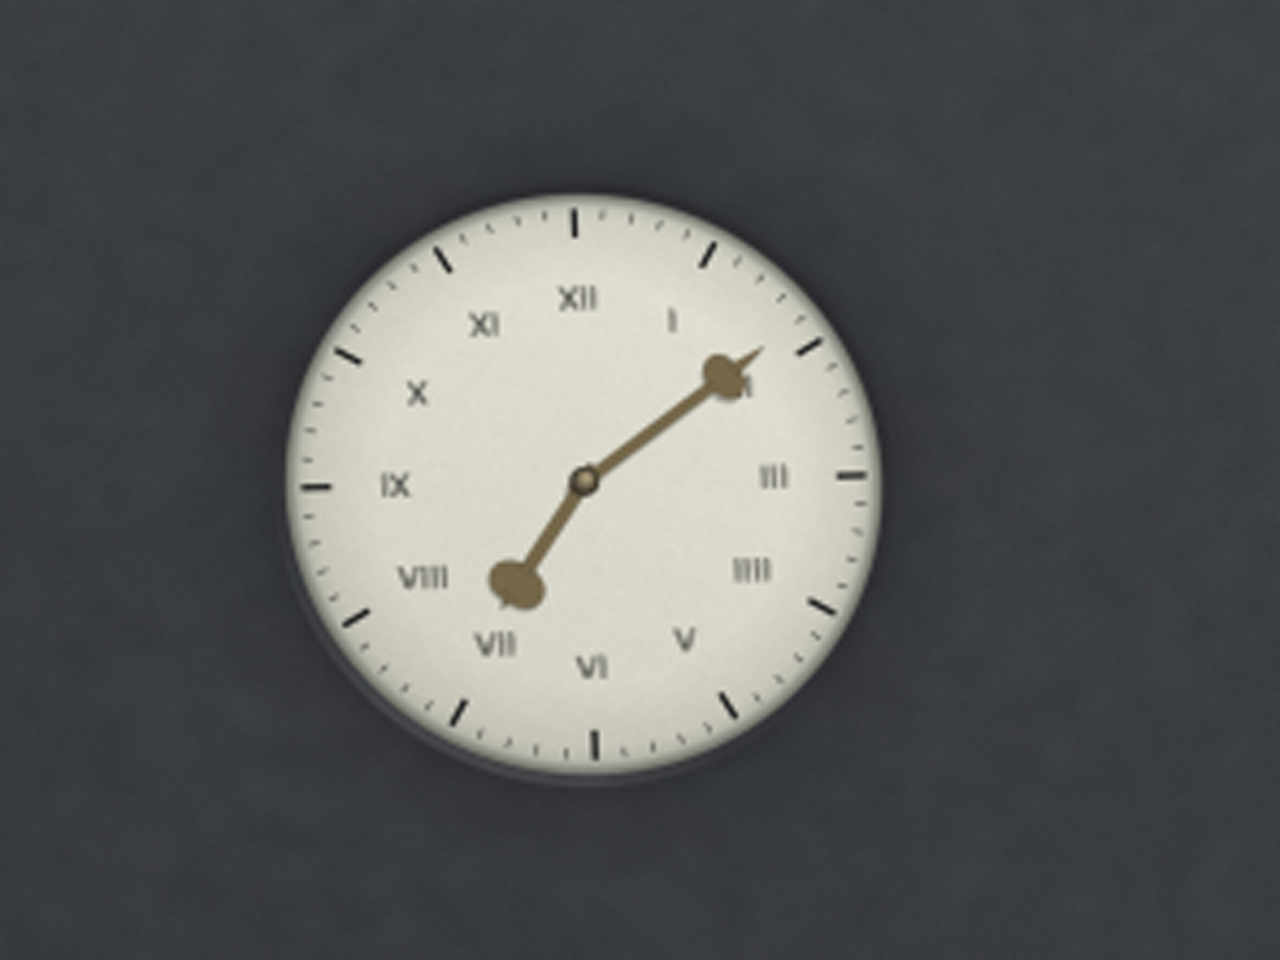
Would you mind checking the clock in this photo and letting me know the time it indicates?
7:09
